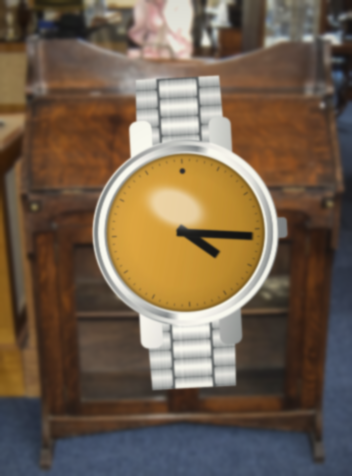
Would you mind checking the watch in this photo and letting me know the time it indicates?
4:16
